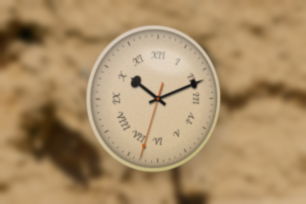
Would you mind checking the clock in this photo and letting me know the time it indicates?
10:11:33
